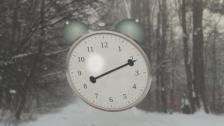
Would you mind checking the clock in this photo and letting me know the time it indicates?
8:11
